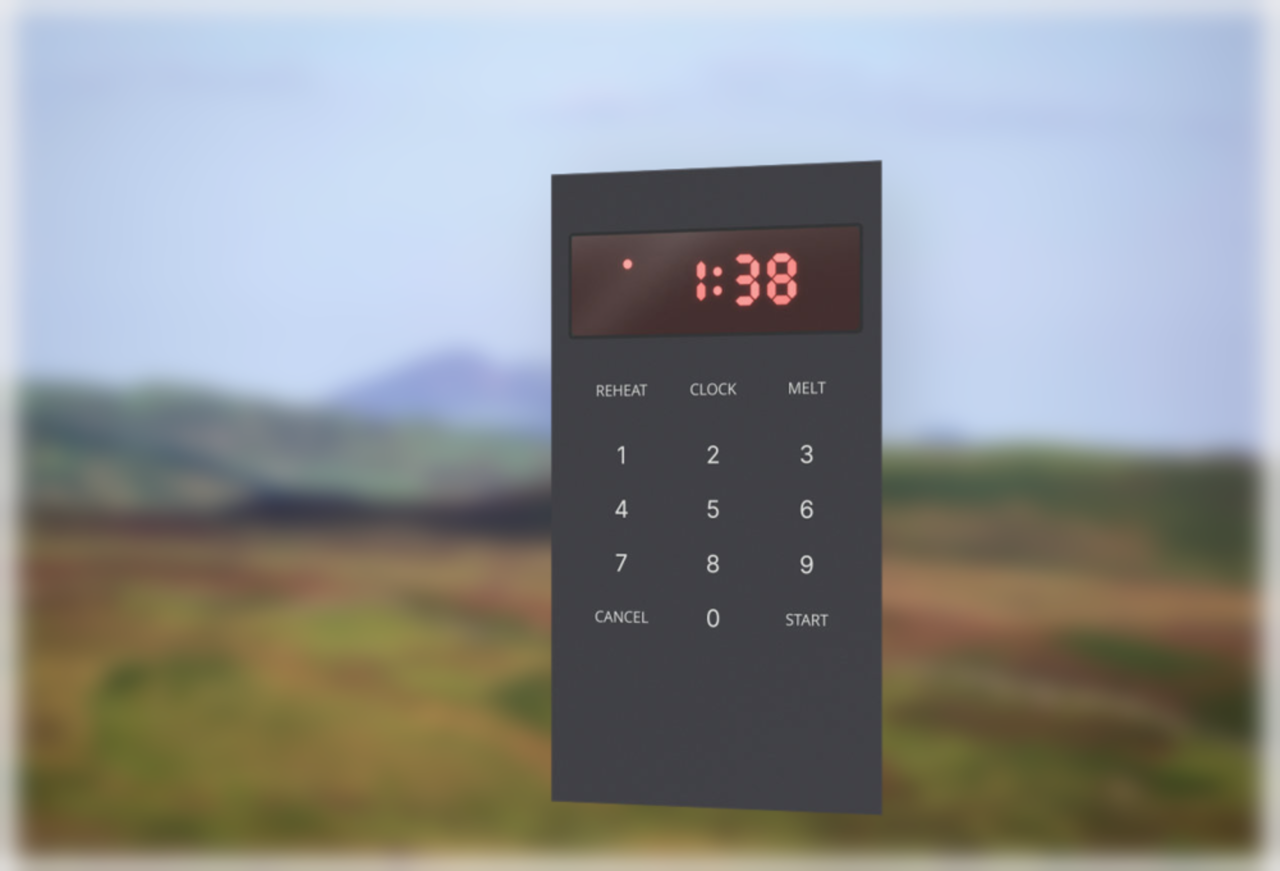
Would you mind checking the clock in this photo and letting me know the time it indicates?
1:38
